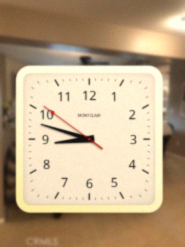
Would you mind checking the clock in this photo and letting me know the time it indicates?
8:47:51
